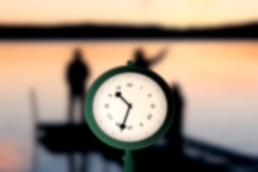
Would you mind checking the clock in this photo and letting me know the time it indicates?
10:33
